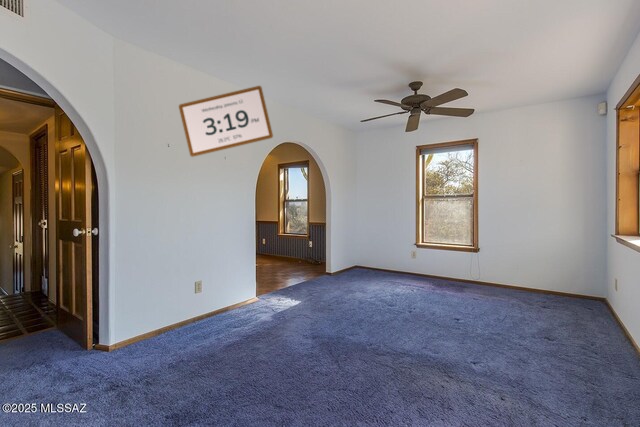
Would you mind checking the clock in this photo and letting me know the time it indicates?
3:19
